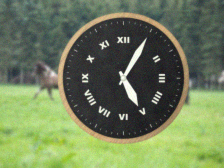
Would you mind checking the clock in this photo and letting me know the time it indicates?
5:05
